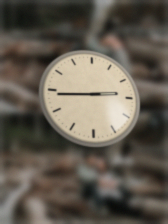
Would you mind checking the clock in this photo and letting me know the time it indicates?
2:44
